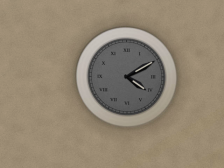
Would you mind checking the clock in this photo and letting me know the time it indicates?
4:10
